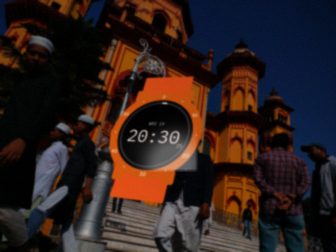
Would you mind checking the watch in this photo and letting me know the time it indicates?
20:30
